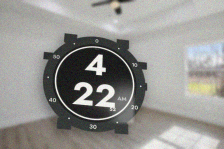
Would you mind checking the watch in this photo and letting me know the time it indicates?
4:22
